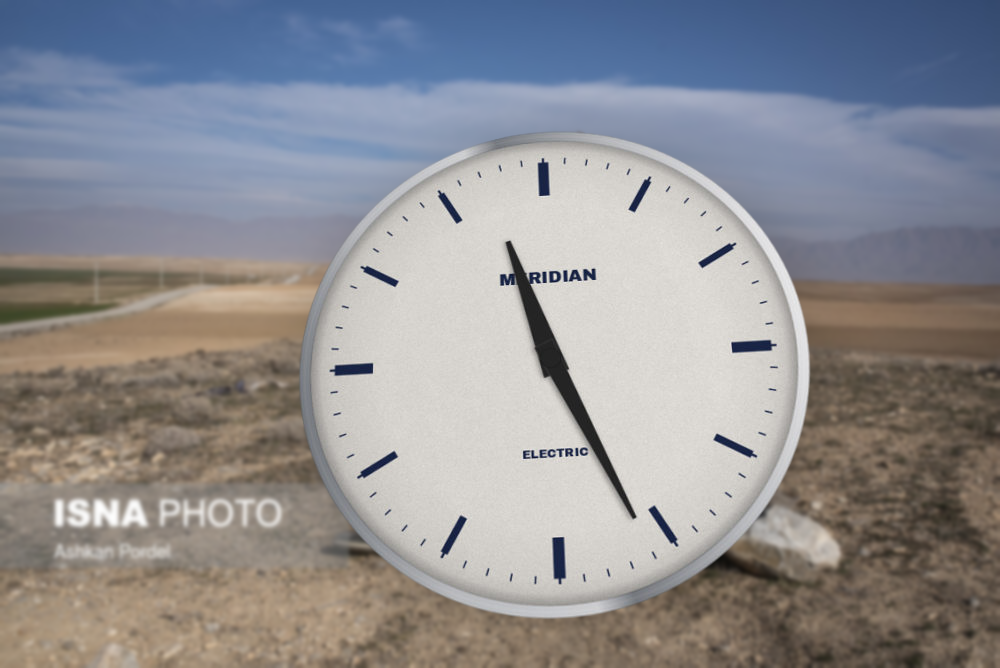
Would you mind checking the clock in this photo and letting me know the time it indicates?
11:26
